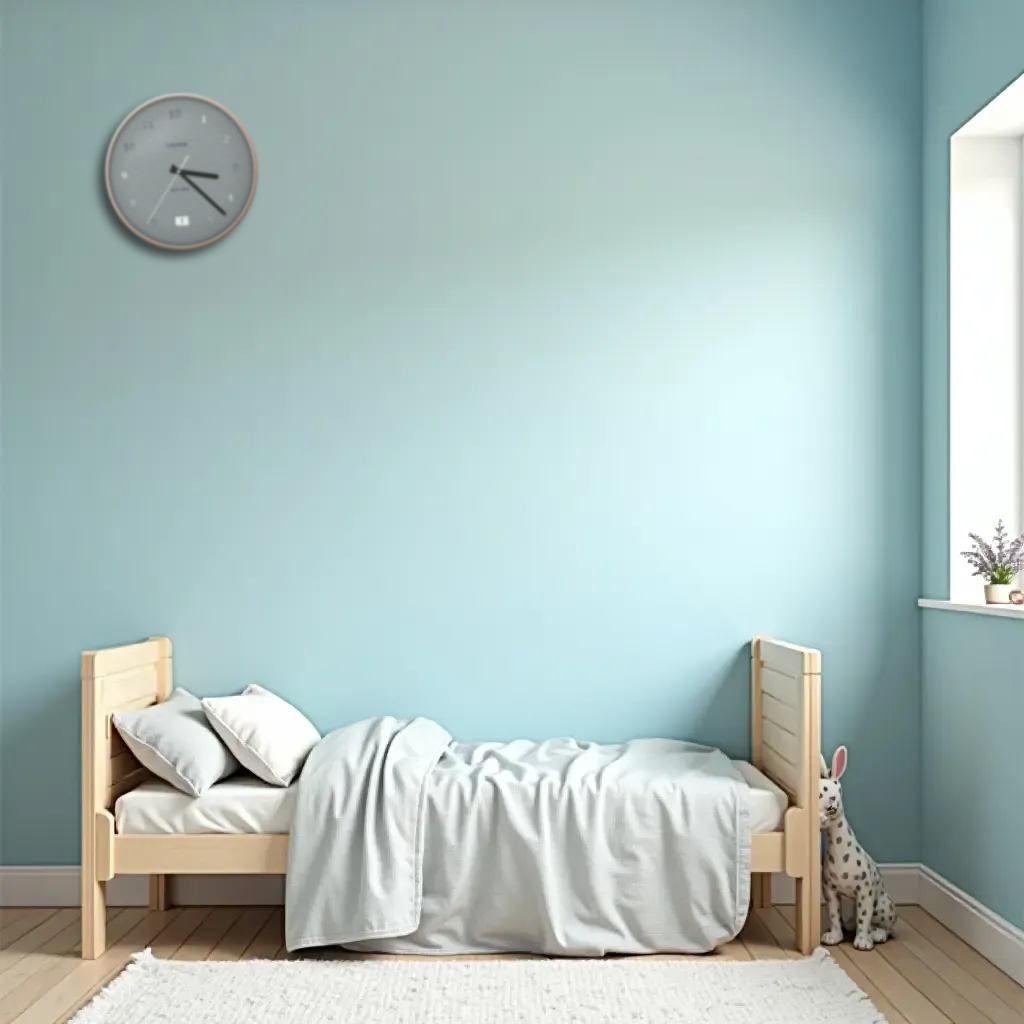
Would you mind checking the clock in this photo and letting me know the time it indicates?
3:22:36
